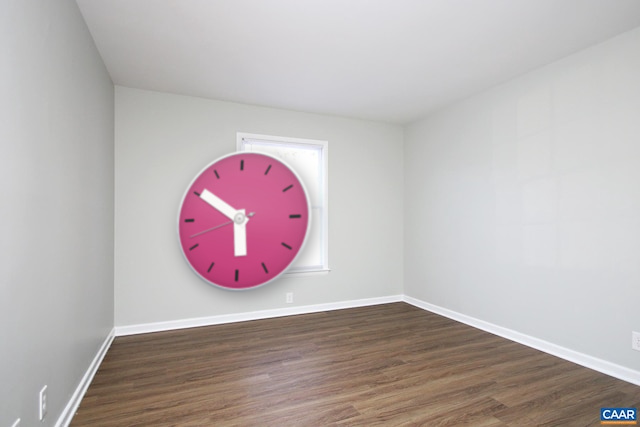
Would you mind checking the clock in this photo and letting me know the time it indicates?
5:50:42
